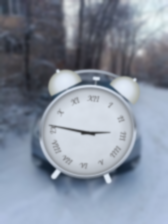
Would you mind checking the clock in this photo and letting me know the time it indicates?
2:46
